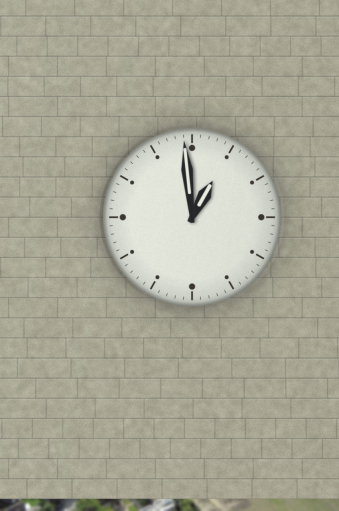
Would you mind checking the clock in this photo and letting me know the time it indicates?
12:59
